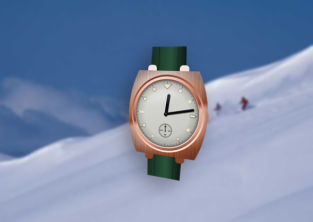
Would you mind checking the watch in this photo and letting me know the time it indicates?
12:13
